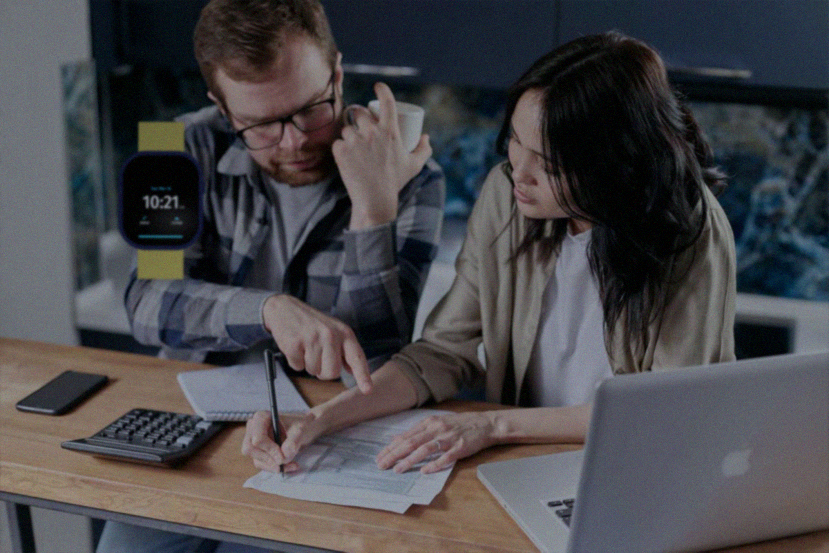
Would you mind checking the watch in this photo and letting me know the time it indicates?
10:21
